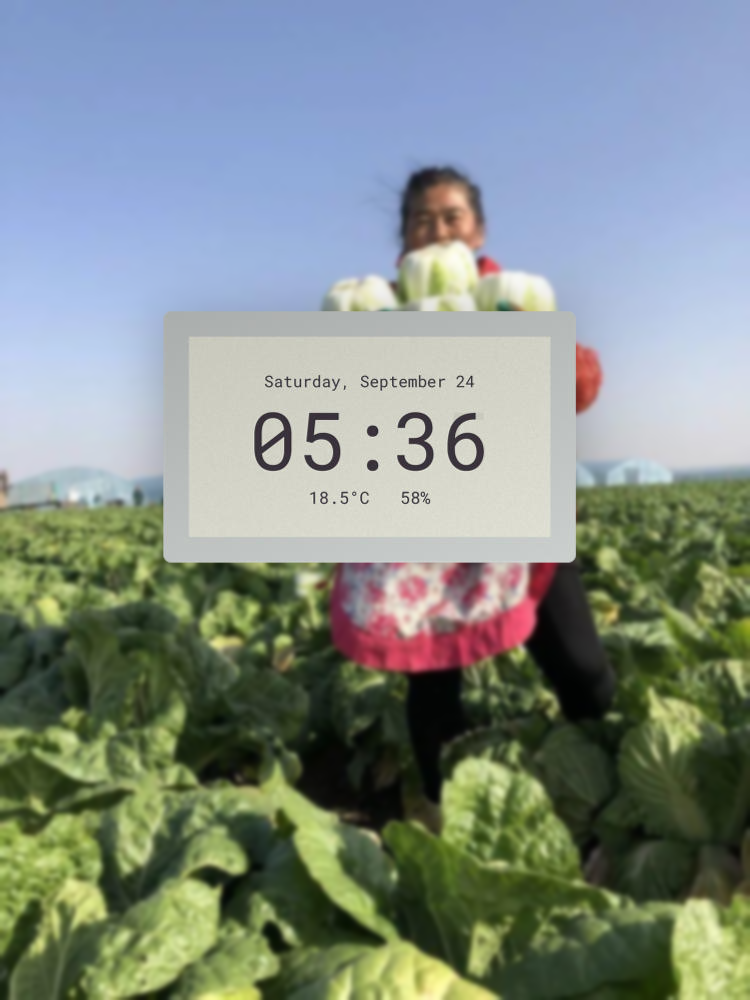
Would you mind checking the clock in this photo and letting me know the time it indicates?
5:36
